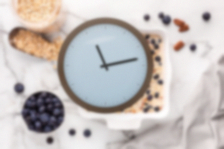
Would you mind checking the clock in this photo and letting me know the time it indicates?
11:13
